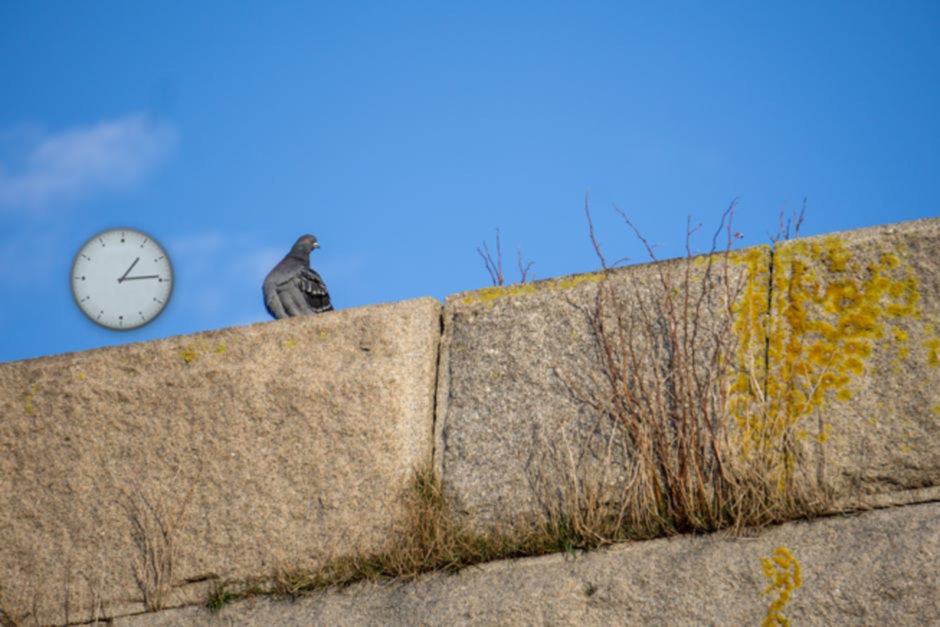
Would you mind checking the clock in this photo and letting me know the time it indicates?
1:14
